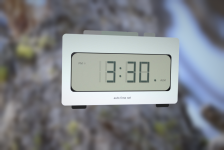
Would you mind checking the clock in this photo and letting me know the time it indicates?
3:30
